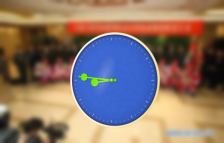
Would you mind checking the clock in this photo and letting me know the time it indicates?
8:46
